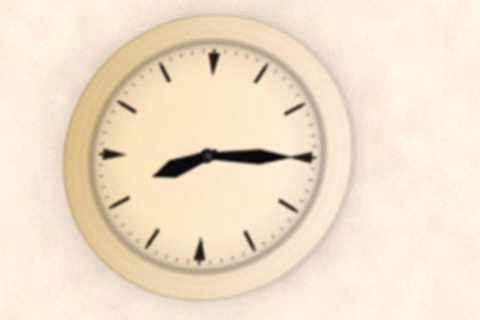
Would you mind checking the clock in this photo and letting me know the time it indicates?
8:15
